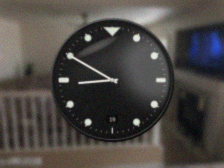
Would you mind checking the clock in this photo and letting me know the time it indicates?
8:50
